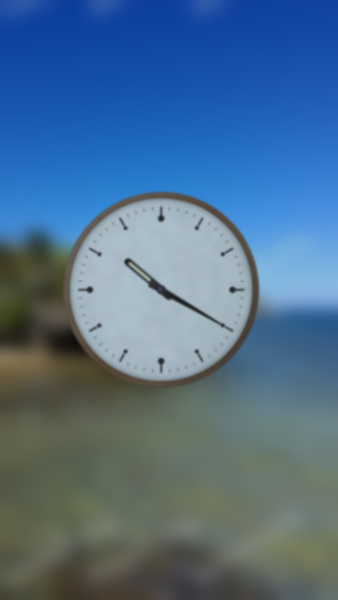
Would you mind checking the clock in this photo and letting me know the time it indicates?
10:20
